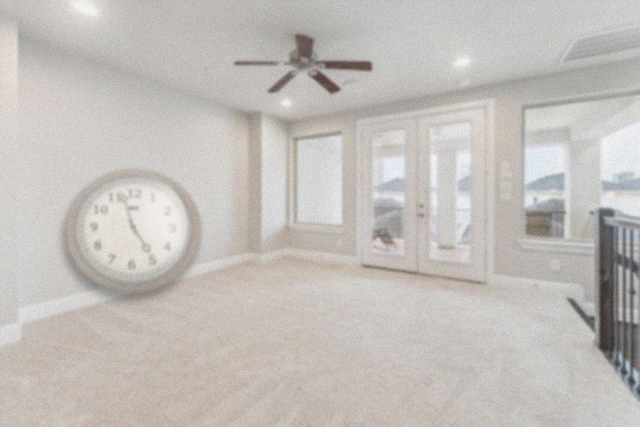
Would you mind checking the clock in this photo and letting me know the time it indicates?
4:57
